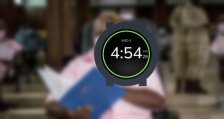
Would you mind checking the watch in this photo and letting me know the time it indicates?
4:54
